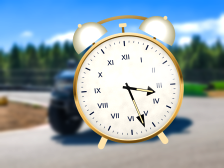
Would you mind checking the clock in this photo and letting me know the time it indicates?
3:27
